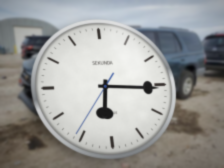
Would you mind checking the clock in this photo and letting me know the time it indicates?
6:15:36
